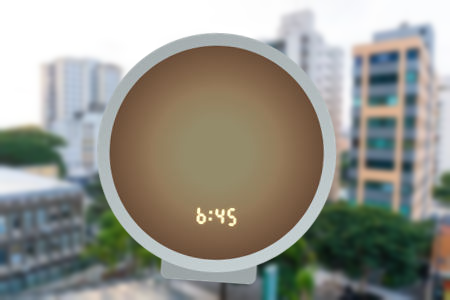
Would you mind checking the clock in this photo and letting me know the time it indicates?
6:45
